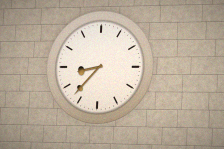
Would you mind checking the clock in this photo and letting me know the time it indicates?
8:37
